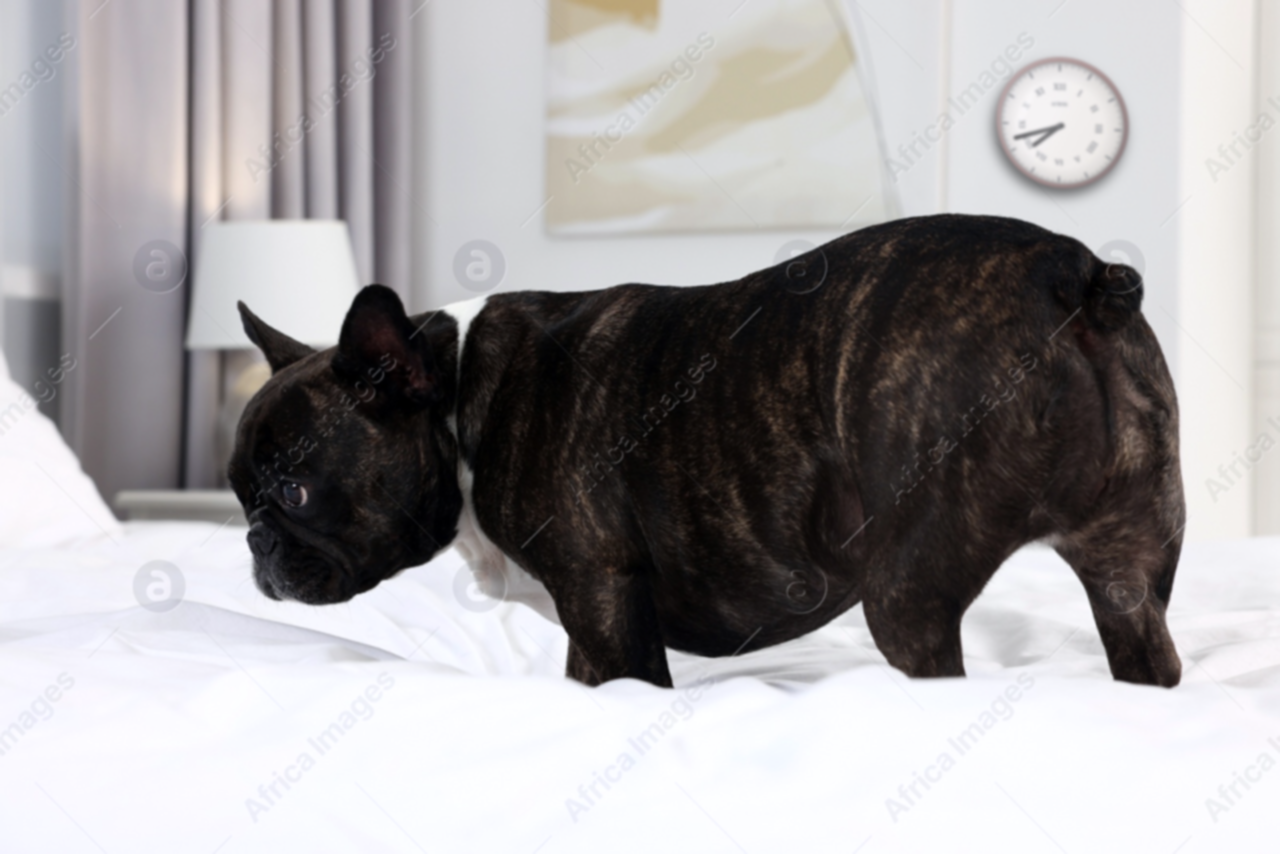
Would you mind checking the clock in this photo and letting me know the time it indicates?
7:42
